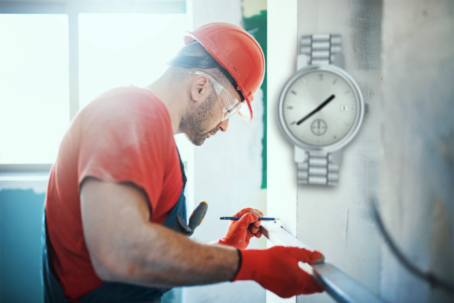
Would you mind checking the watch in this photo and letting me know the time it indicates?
1:39
